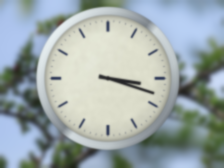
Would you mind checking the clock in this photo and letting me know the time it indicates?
3:18
